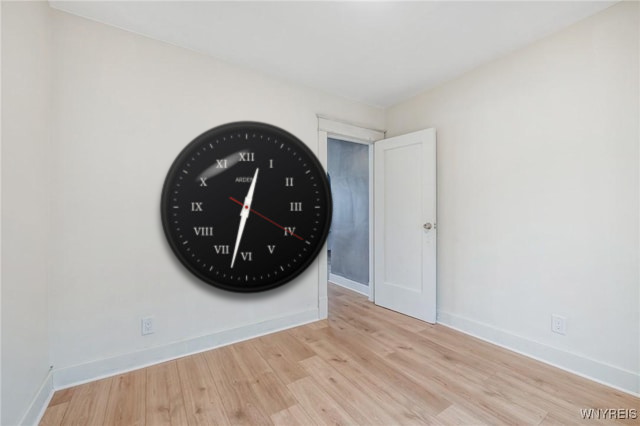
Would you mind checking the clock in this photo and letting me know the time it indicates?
12:32:20
